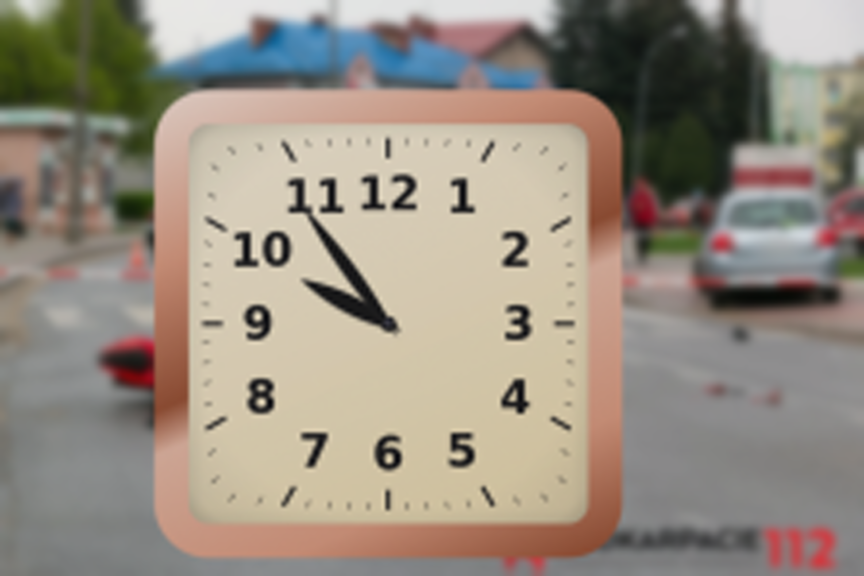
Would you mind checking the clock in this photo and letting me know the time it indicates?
9:54
